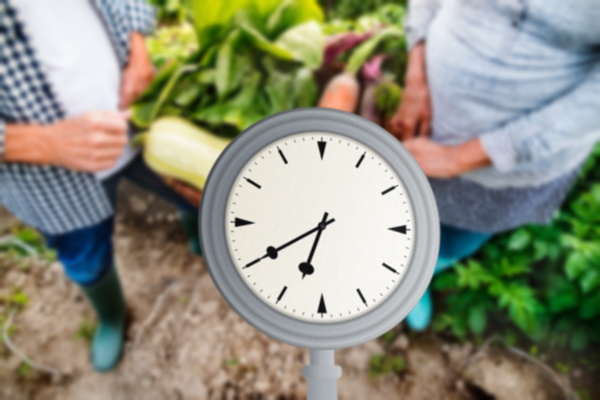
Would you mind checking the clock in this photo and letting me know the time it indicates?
6:40
